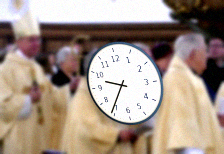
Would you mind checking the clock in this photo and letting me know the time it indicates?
9:36
